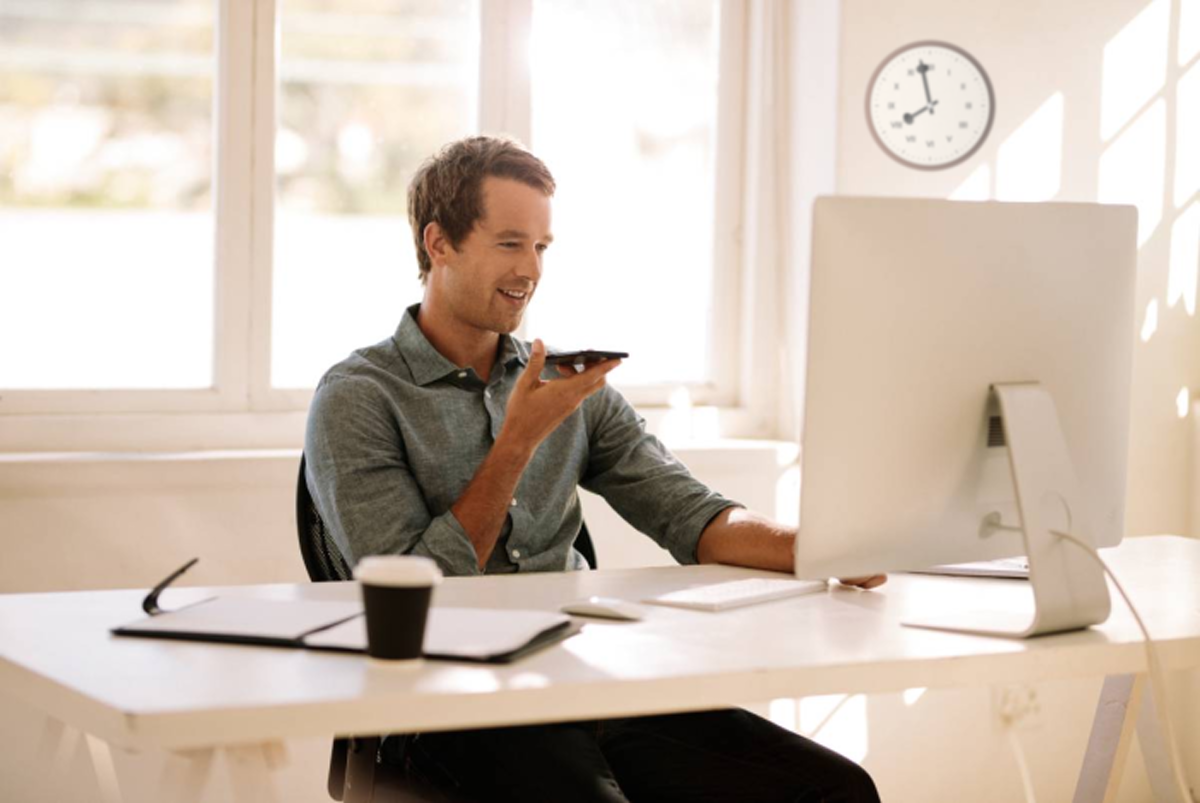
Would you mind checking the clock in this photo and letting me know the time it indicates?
7:58
